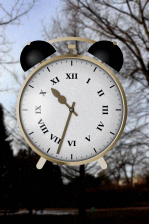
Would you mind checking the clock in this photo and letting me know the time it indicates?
10:33
